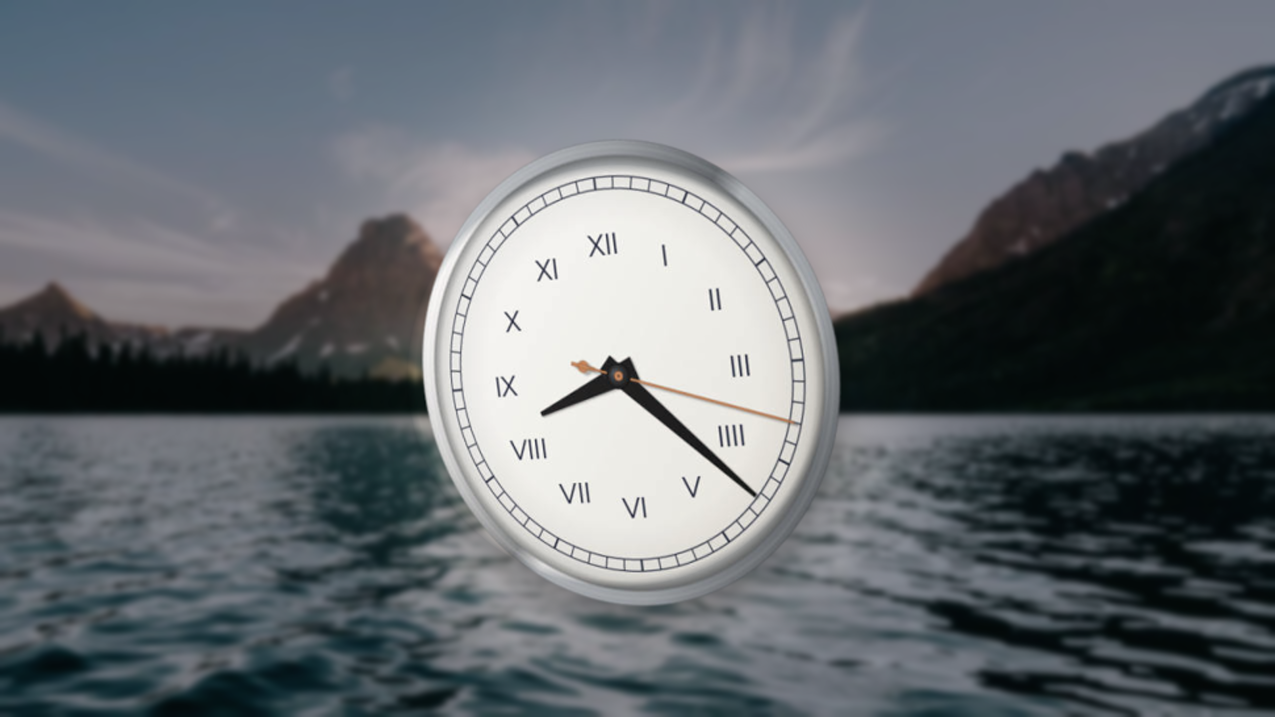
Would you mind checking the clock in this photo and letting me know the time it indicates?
8:22:18
